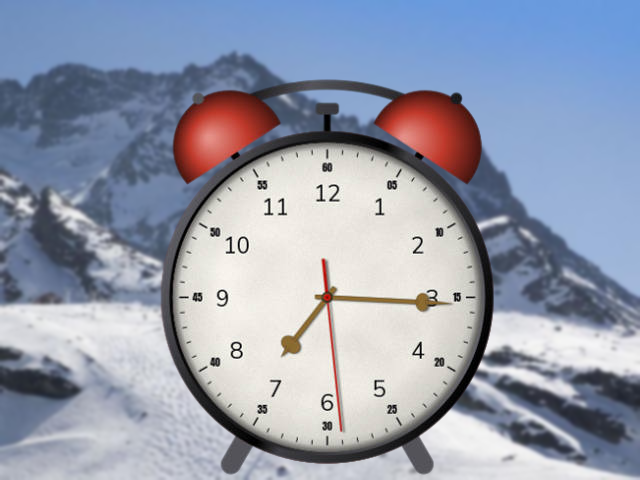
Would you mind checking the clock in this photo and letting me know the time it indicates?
7:15:29
